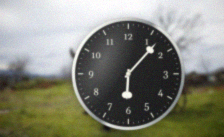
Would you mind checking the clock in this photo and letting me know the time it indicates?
6:07
